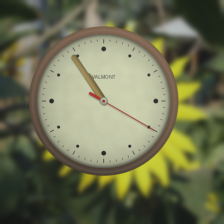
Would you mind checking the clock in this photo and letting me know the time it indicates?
10:54:20
